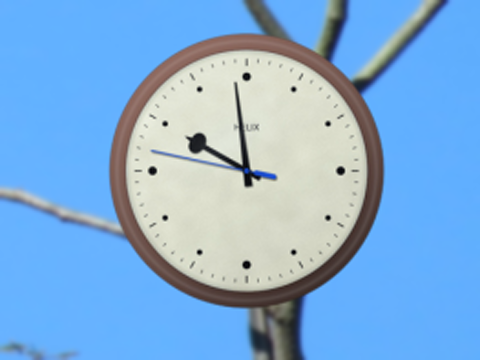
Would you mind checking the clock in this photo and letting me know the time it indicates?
9:58:47
